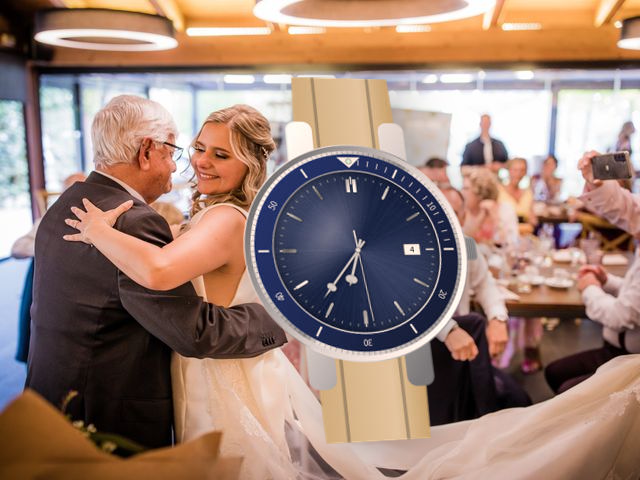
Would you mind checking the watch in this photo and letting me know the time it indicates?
6:36:29
